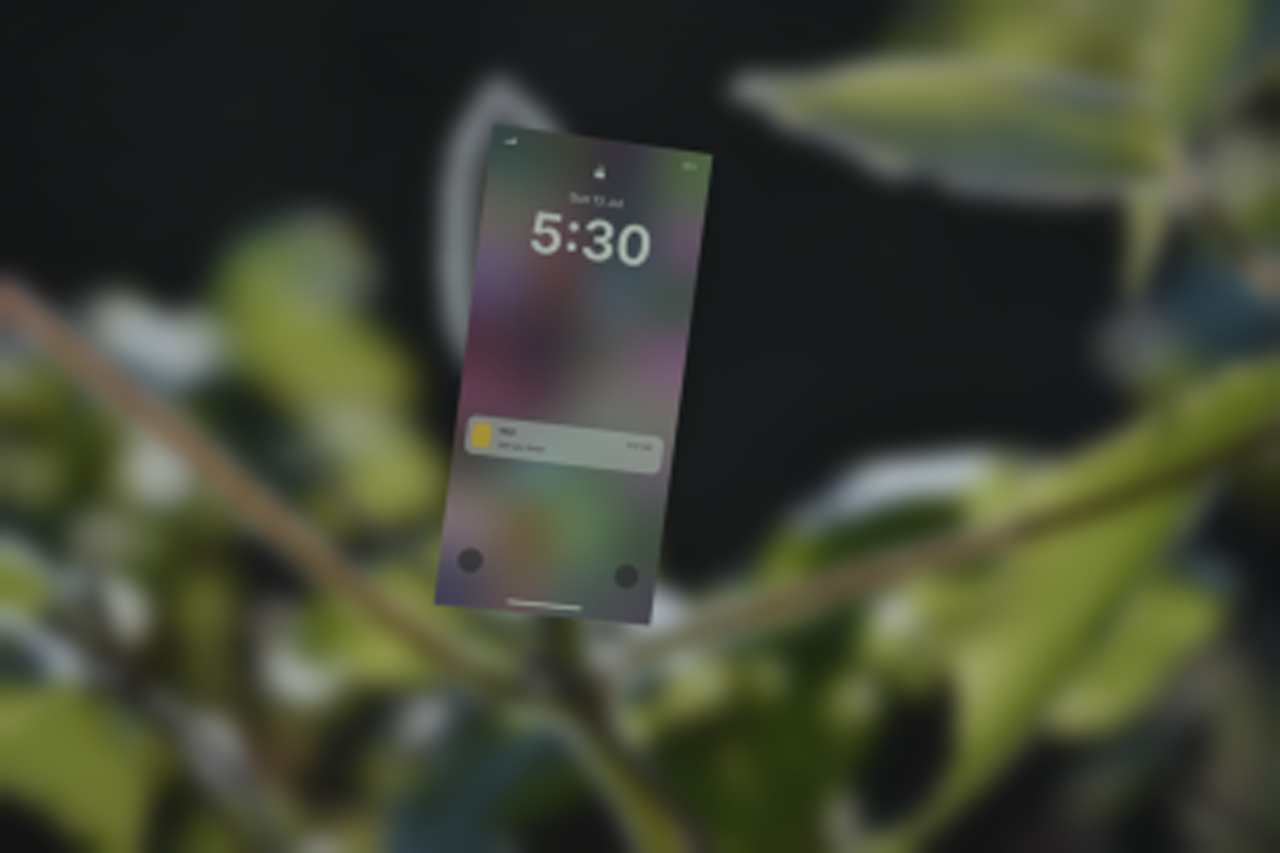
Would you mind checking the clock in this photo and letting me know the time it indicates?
5:30
